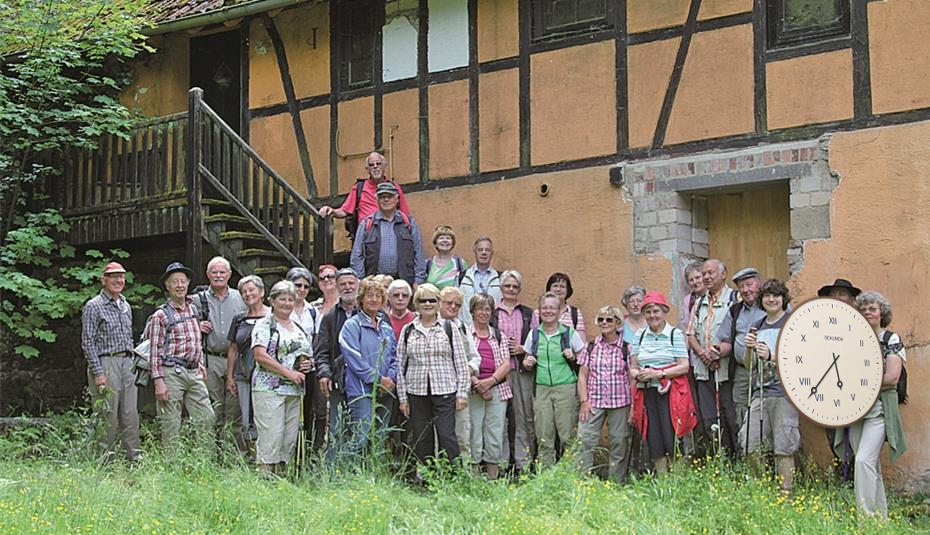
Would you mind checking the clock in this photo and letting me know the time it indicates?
5:37
